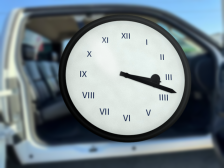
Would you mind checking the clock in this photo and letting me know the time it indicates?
3:18
